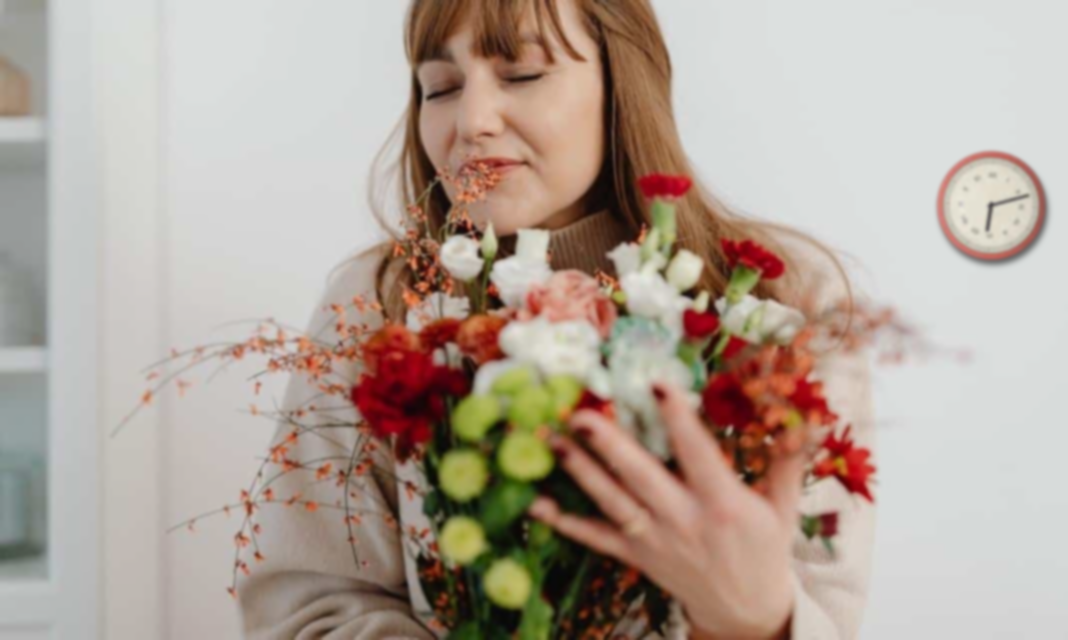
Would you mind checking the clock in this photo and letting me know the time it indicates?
6:12
